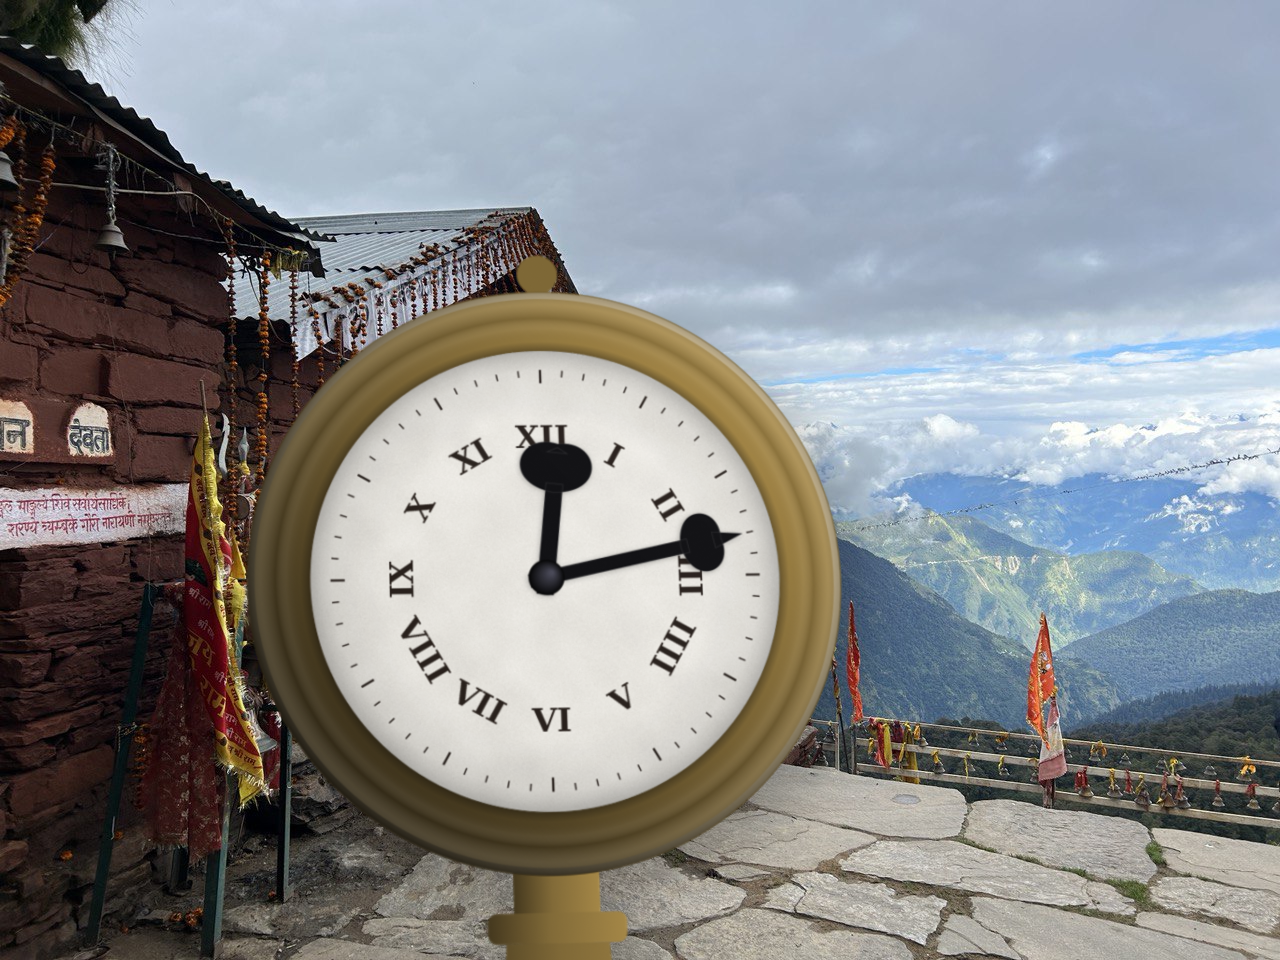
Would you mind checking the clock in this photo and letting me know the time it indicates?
12:13
